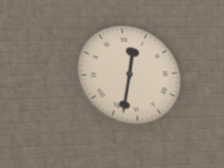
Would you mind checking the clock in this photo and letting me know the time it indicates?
12:33
